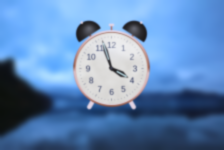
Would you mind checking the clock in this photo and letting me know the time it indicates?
3:57
